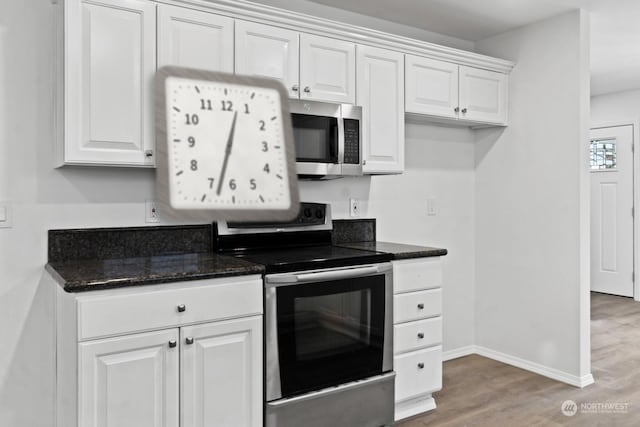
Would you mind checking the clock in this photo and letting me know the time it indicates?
12:33
